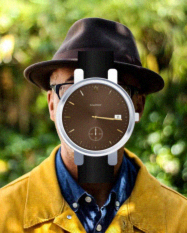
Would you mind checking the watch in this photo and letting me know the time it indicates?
3:16
